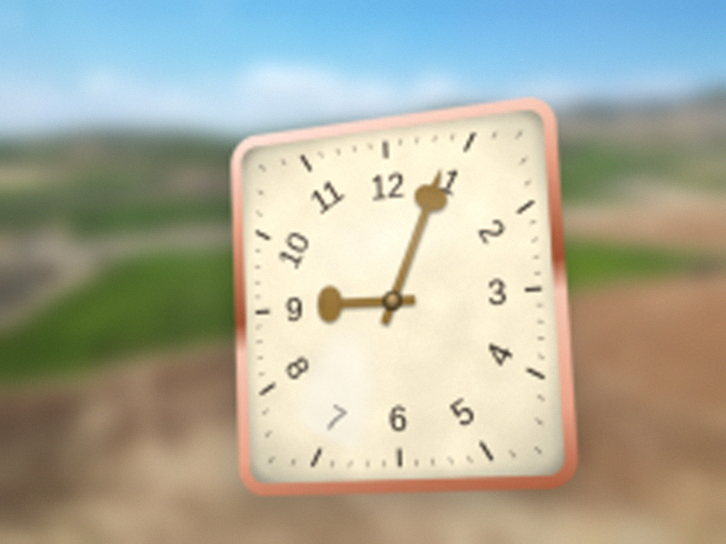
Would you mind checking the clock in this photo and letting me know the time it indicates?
9:04
